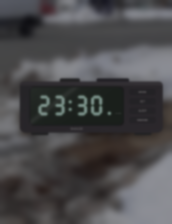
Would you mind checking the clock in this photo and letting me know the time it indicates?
23:30
